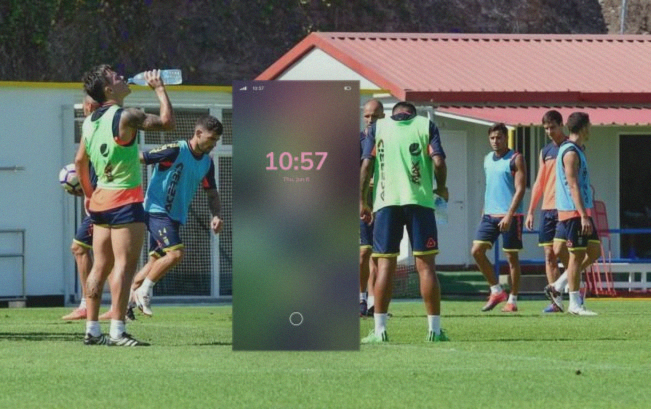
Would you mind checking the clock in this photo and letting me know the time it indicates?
10:57
